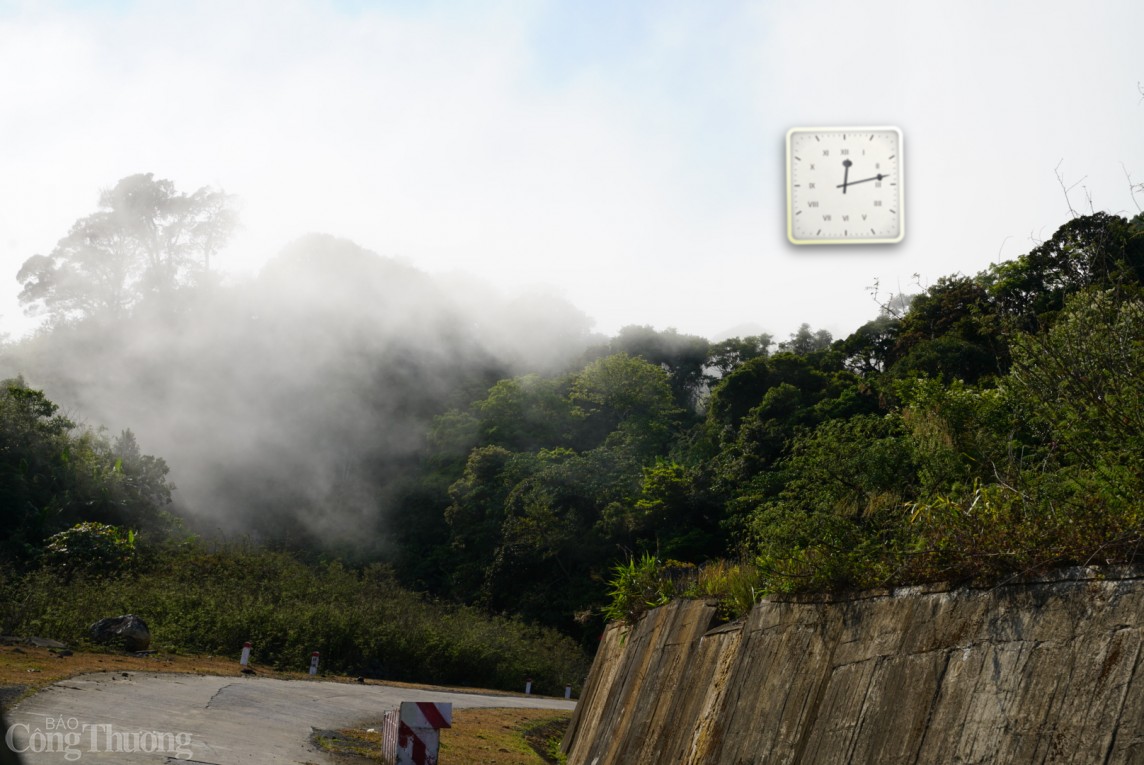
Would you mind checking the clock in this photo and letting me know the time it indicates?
12:13
